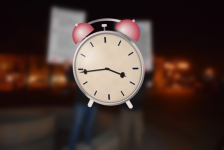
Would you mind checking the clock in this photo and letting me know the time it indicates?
3:44
